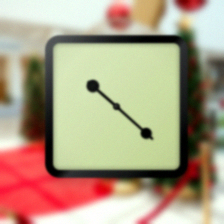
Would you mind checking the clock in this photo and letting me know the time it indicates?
10:22
